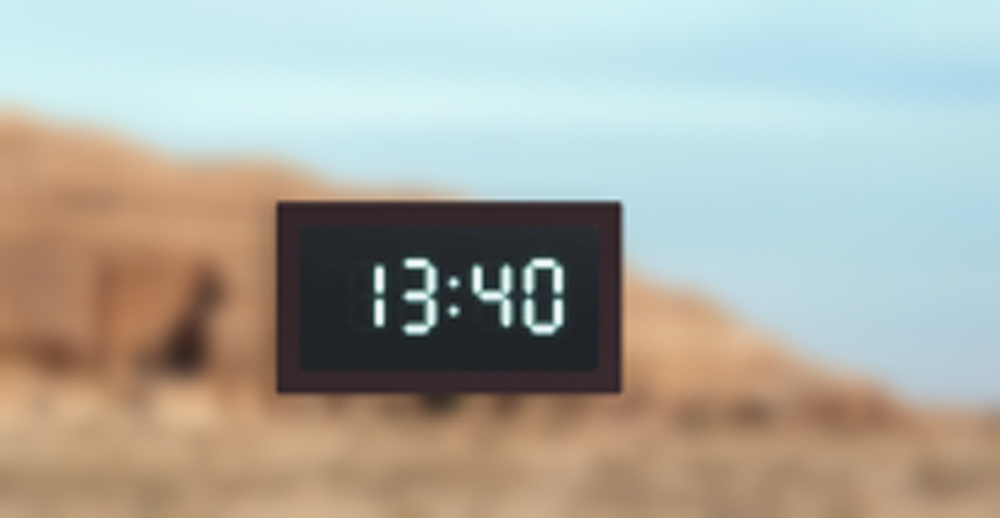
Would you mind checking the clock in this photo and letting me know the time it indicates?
13:40
